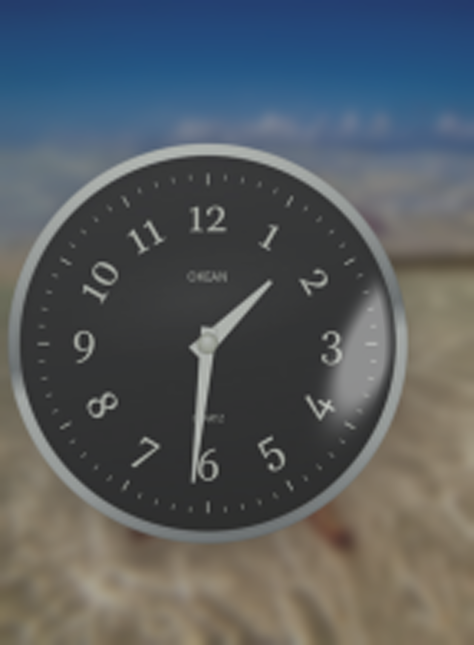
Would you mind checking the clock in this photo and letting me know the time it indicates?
1:31
